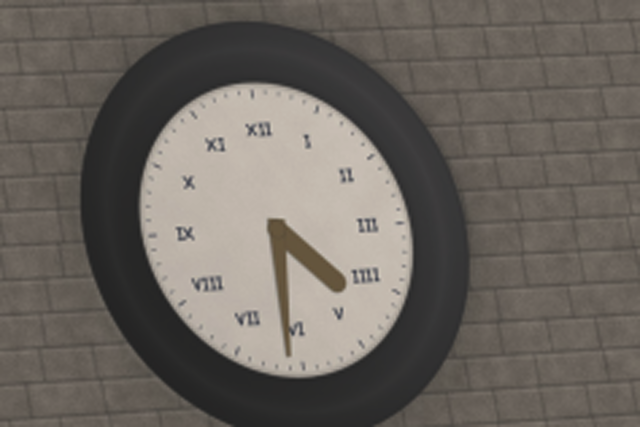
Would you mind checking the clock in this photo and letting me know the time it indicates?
4:31
